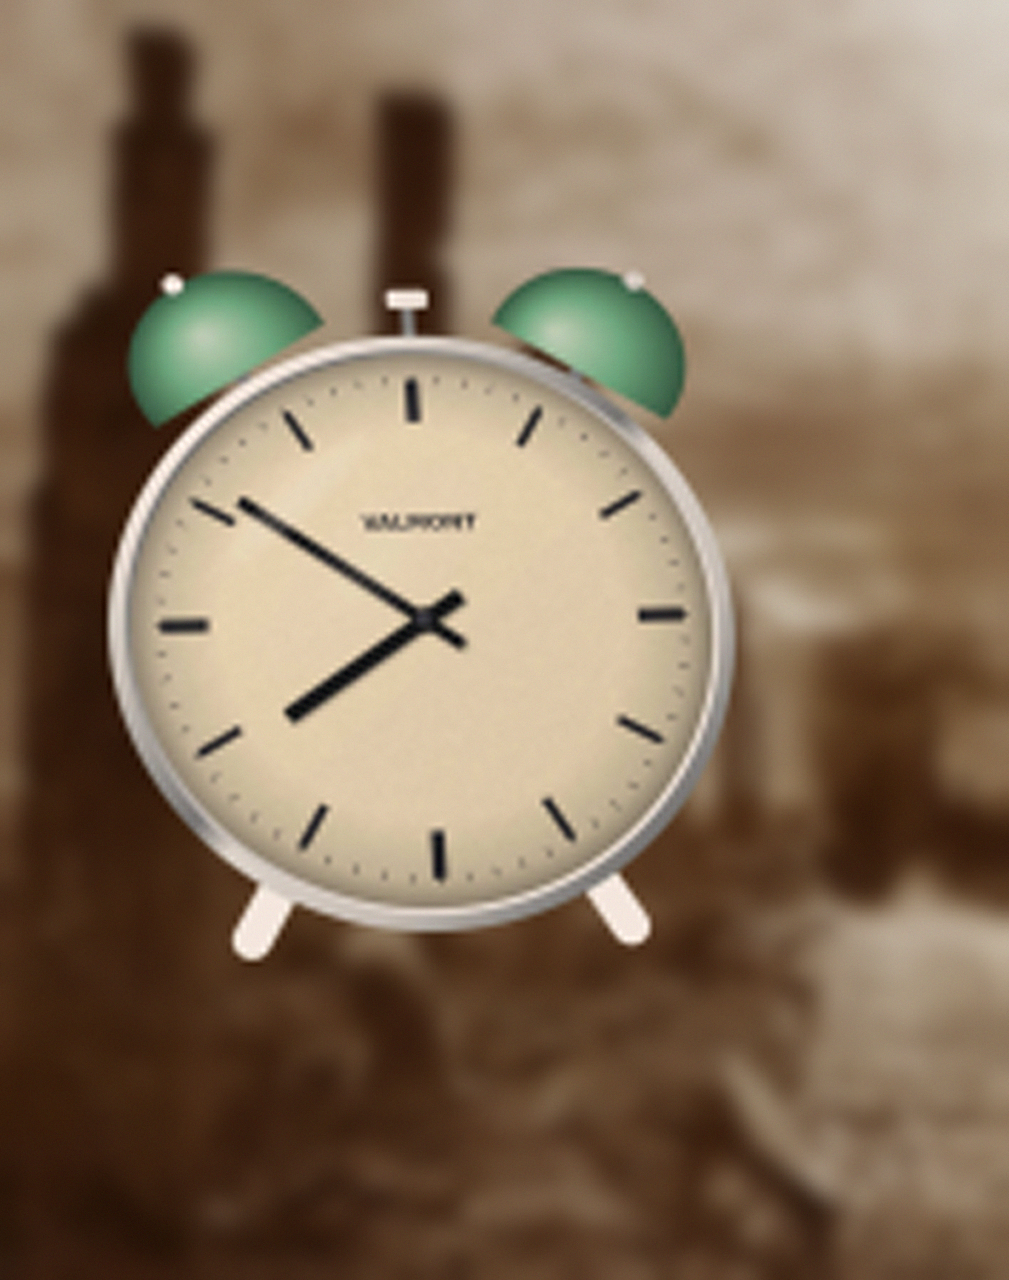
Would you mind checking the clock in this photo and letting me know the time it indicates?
7:51
